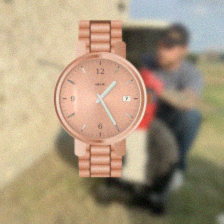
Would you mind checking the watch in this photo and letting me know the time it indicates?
1:25
